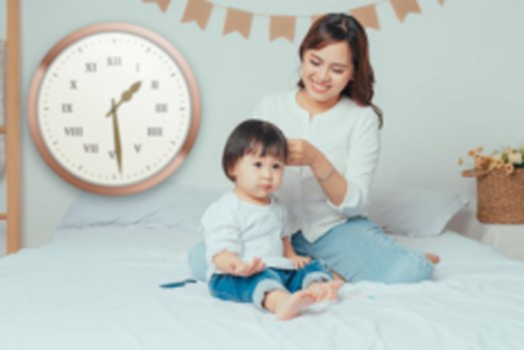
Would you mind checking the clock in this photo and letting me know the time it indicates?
1:29
